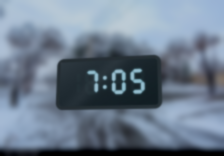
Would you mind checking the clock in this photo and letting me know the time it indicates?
7:05
